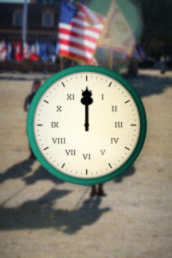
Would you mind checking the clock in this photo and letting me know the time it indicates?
12:00
